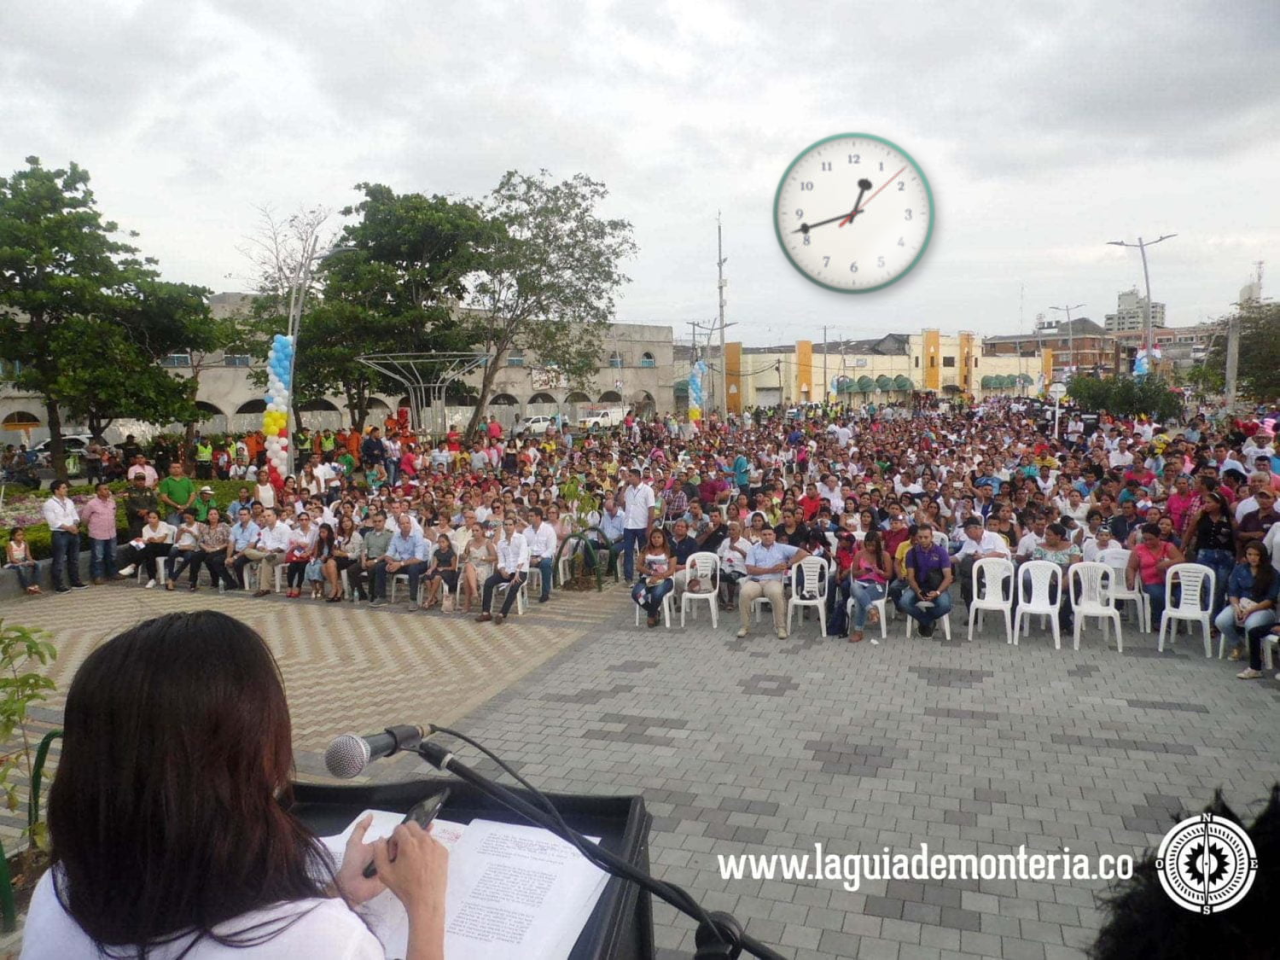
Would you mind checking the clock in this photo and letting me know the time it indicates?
12:42:08
